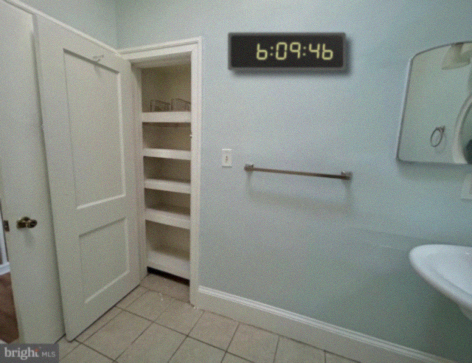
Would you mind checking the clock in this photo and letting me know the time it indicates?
6:09:46
